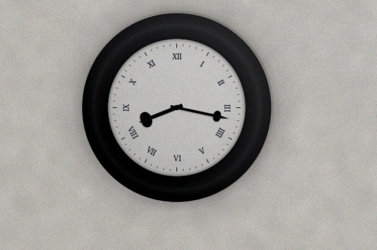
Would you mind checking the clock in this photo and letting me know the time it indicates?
8:17
